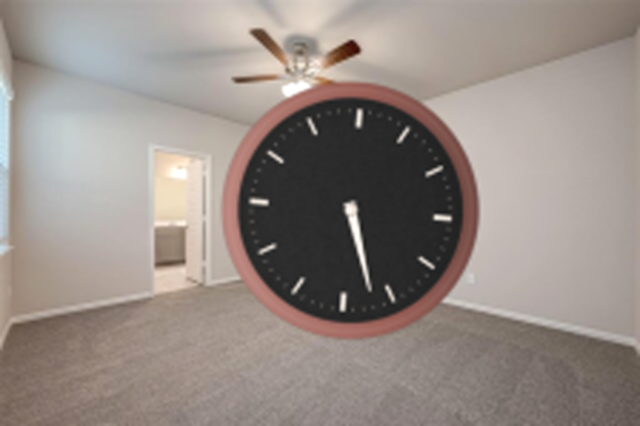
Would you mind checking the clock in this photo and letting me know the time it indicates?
5:27
